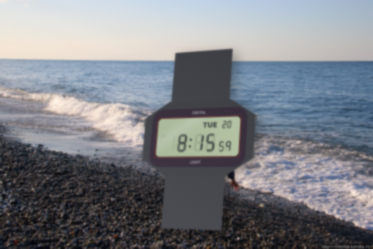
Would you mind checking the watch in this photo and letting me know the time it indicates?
8:15
